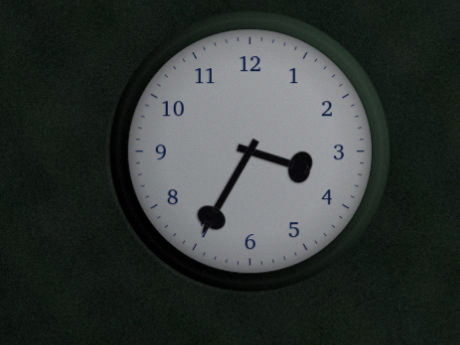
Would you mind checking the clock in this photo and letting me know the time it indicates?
3:35
